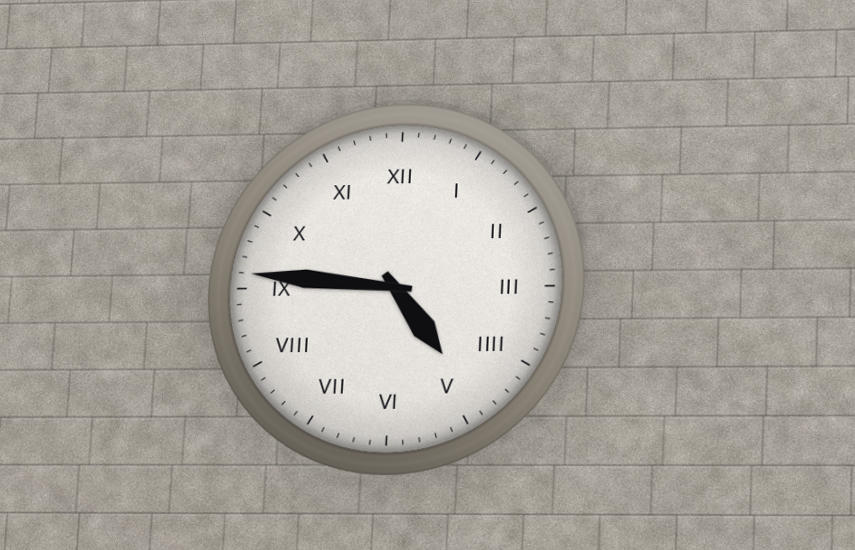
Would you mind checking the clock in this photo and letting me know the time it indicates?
4:46
